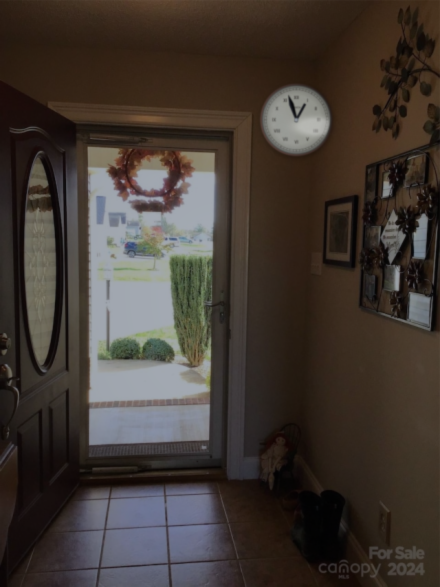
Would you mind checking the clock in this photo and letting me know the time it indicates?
12:57
